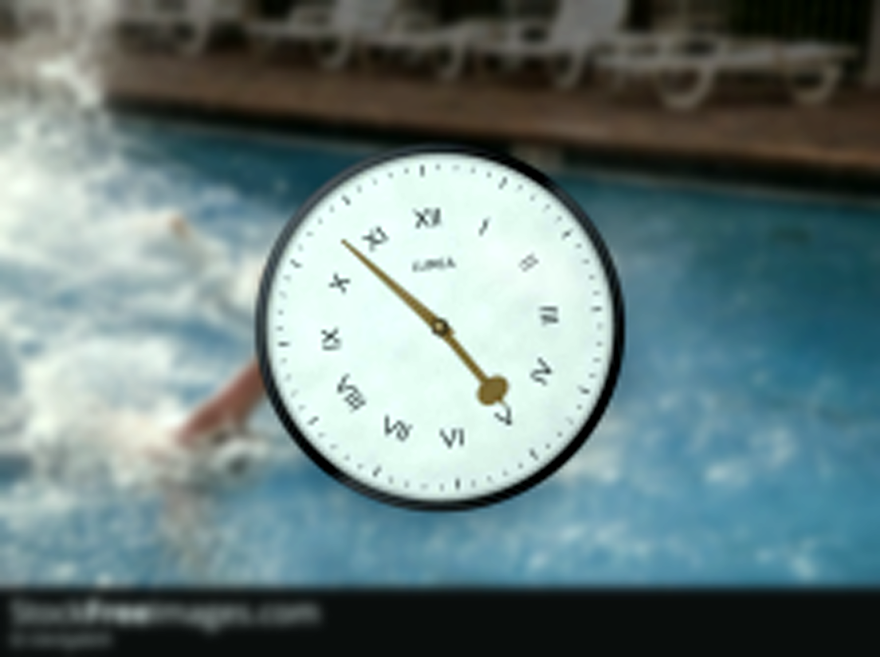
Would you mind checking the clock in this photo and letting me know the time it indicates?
4:53
